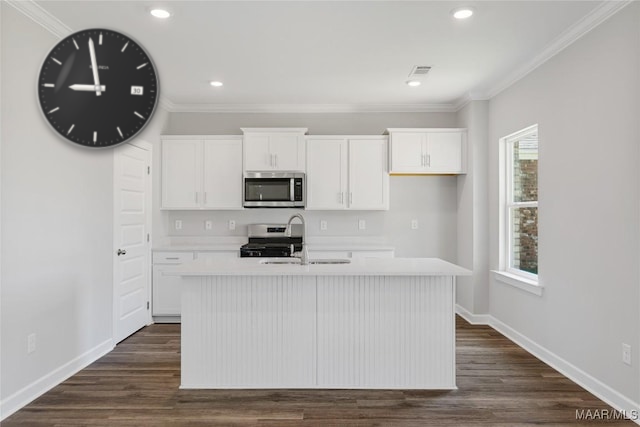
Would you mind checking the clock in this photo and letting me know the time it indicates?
8:58
